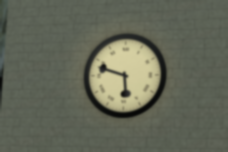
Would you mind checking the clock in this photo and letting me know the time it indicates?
5:48
